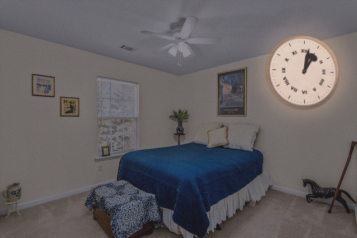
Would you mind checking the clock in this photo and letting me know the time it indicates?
1:02
